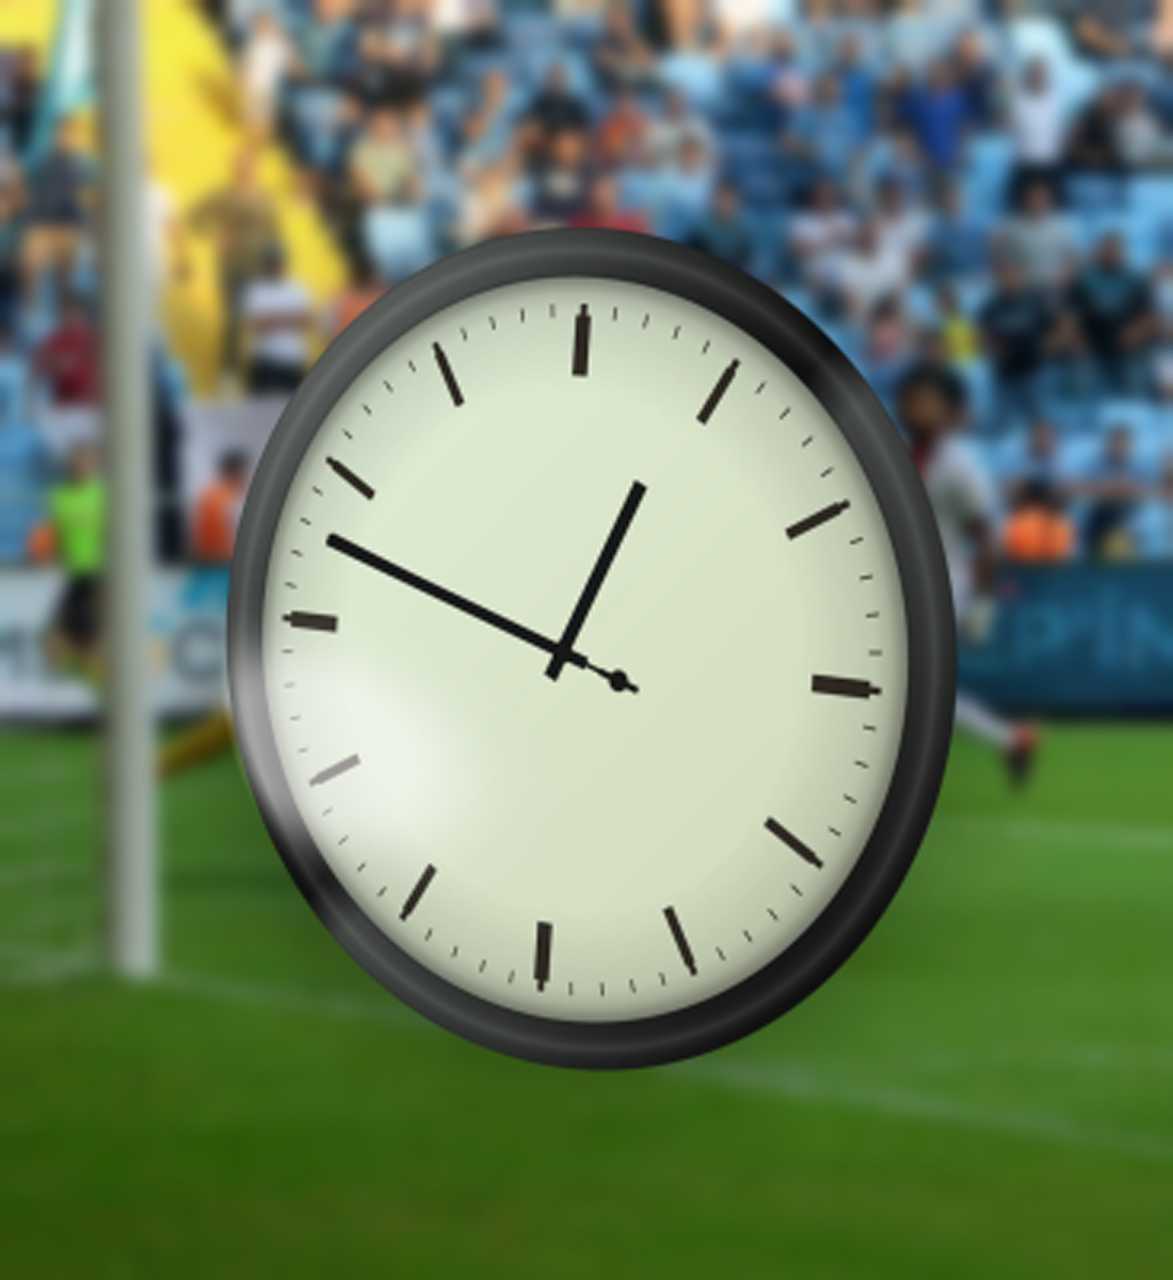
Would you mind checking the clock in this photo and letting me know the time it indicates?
12:47:48
